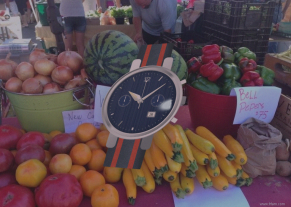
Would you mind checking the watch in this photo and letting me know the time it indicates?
10:08
